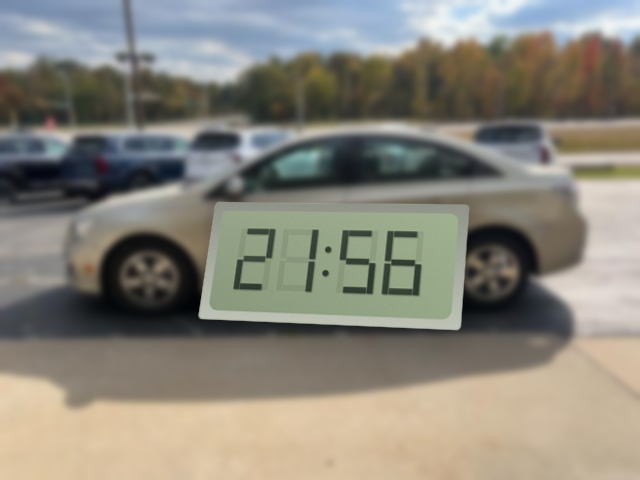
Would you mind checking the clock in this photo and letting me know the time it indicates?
21:56
